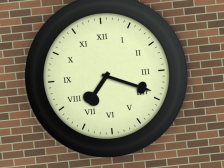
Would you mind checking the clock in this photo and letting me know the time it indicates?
7:19
